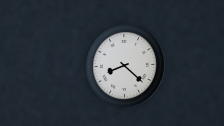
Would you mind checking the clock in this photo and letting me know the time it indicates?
8:22
